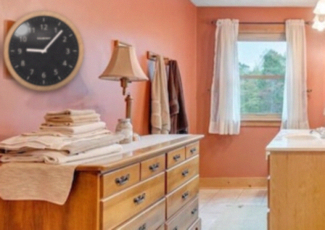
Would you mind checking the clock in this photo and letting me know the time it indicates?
9:07
